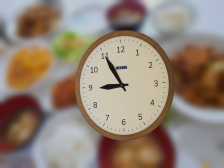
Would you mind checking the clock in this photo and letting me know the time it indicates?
8:55
